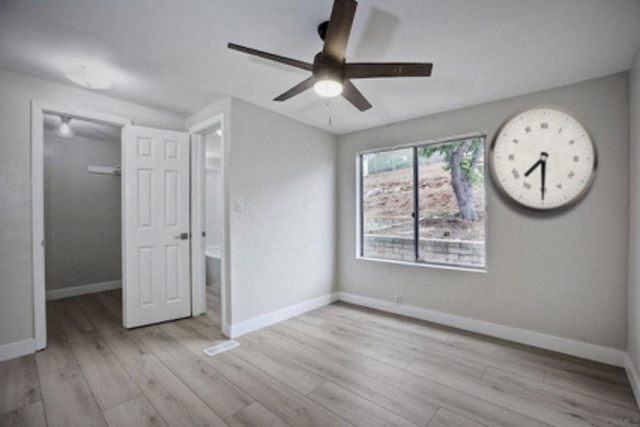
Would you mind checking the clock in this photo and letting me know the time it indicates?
7:30
